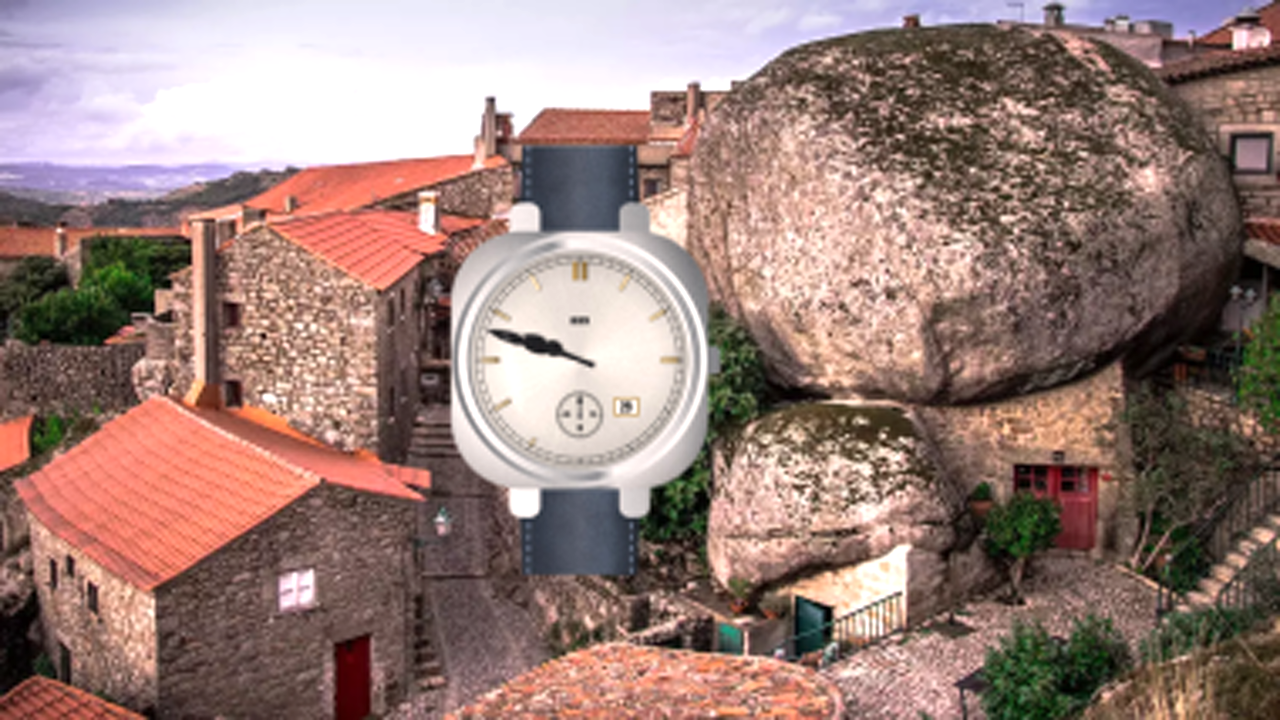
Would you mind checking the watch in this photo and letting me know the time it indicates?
9:48
